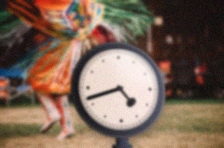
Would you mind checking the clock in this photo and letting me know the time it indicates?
4:42
